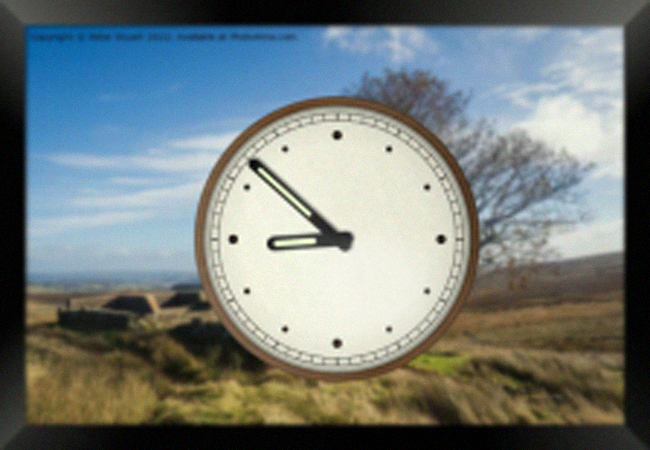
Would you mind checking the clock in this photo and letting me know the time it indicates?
8:52
